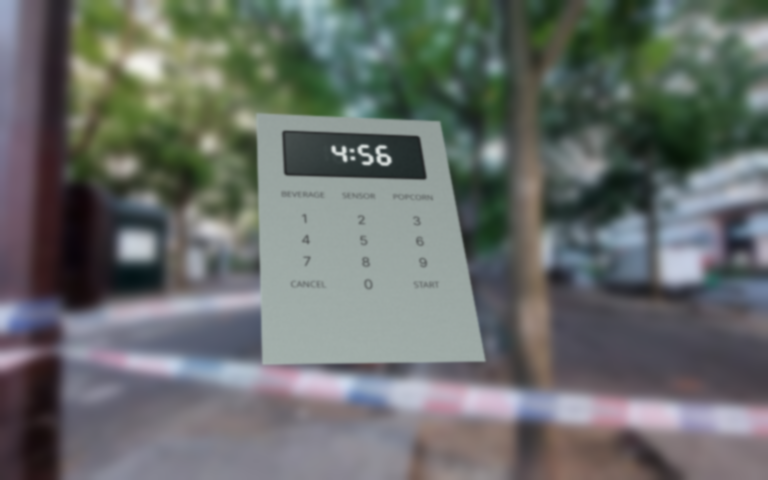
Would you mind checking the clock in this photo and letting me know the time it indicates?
4:56
